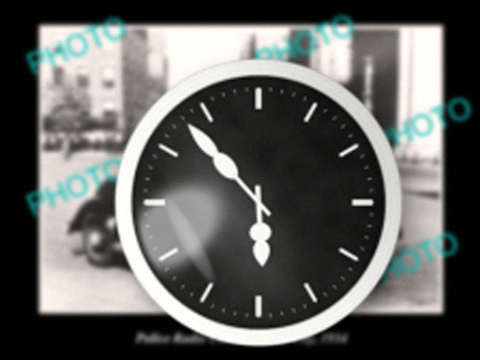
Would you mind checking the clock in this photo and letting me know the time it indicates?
5:53
